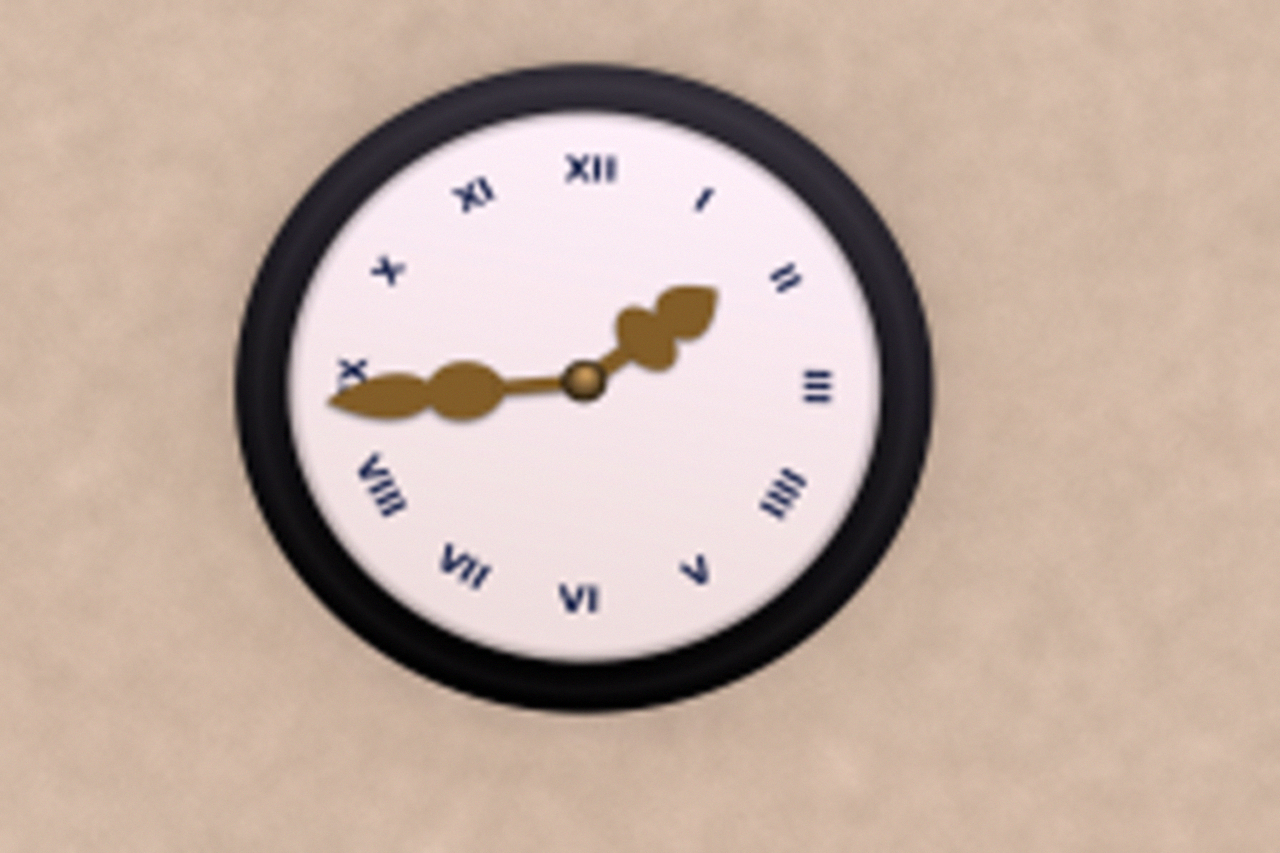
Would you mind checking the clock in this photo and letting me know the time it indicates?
1:44
